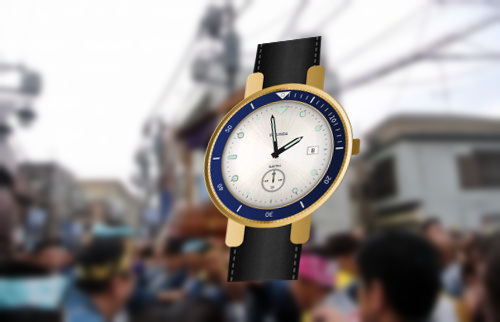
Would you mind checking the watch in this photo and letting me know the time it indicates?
1:58
